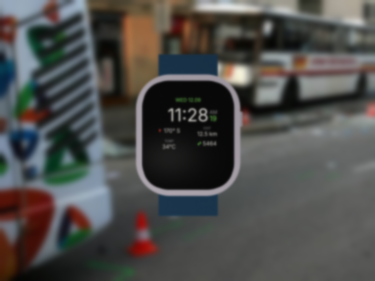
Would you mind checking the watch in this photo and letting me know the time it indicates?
11:28
